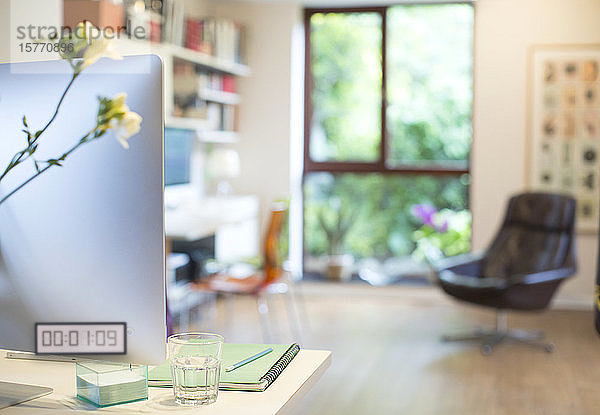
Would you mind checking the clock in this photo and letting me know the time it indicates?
0:01:09
